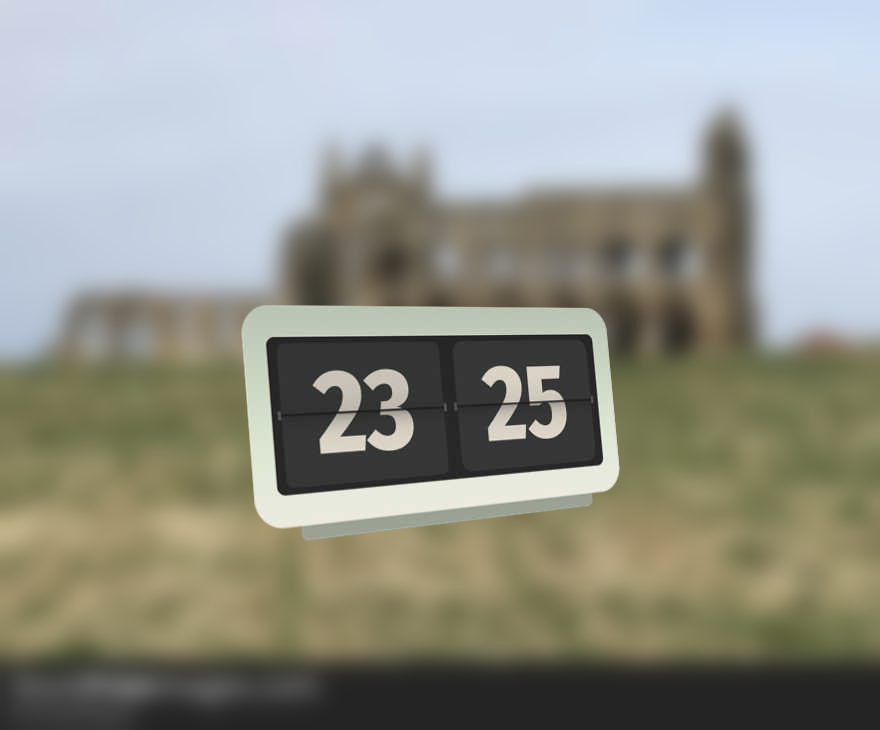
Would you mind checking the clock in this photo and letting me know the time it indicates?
23:25
